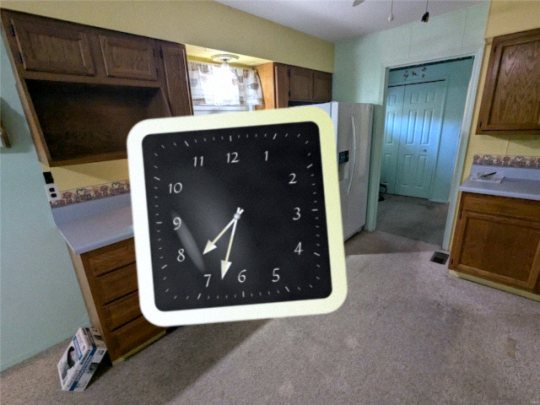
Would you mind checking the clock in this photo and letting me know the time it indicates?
7:33
